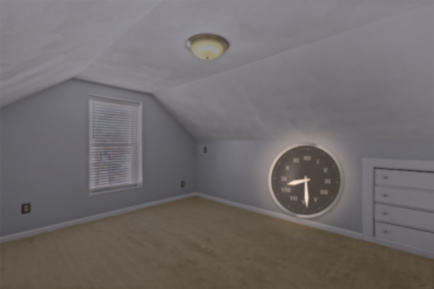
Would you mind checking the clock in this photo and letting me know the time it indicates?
8:29
